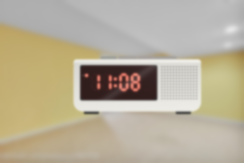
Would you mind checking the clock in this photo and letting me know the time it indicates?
11:08
